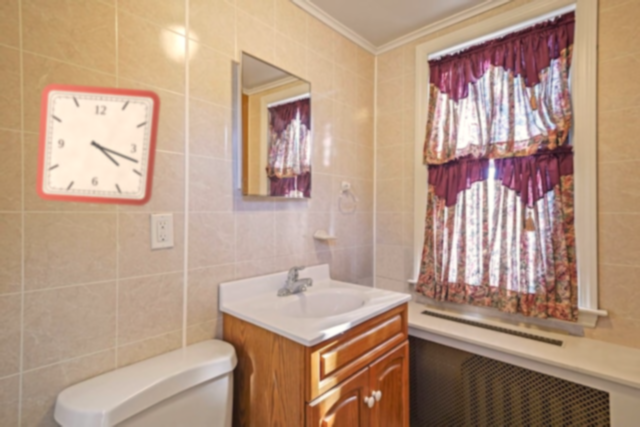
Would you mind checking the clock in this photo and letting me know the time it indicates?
4:18
